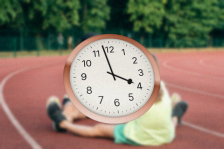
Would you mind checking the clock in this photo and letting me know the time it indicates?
3:58
